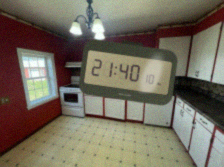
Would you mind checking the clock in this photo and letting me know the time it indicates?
21:40:10
